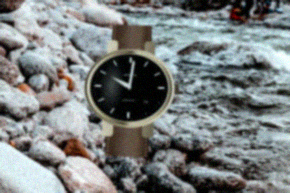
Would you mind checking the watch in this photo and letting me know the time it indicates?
10:01
